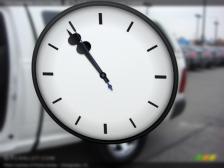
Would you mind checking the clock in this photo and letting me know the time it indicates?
10:53:55
